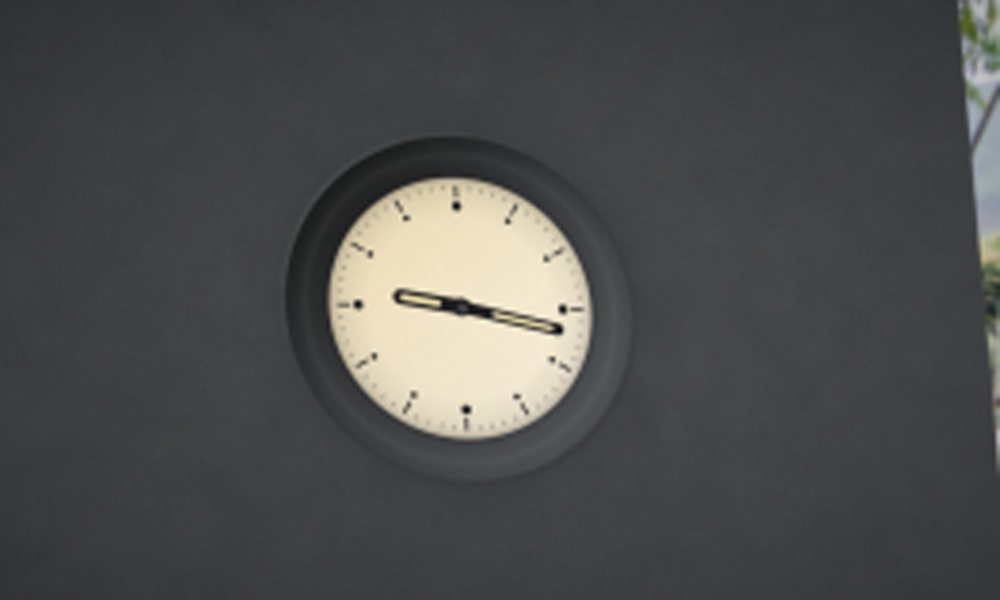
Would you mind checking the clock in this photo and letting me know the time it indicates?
9:17
